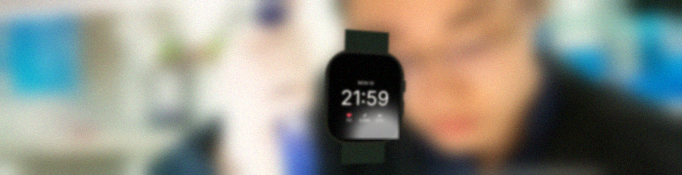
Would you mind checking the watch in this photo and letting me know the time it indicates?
21:59
